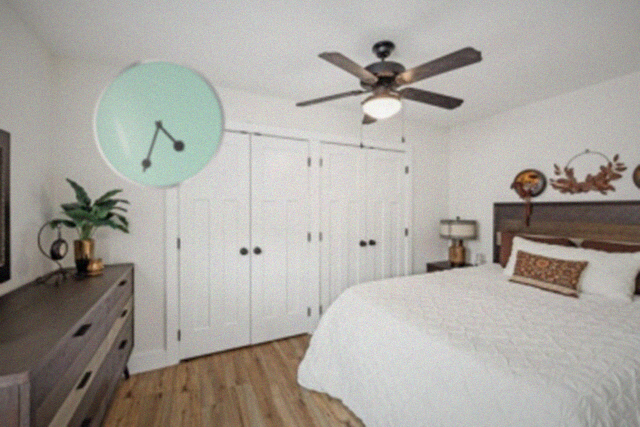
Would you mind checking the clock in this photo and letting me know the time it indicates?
4:33
